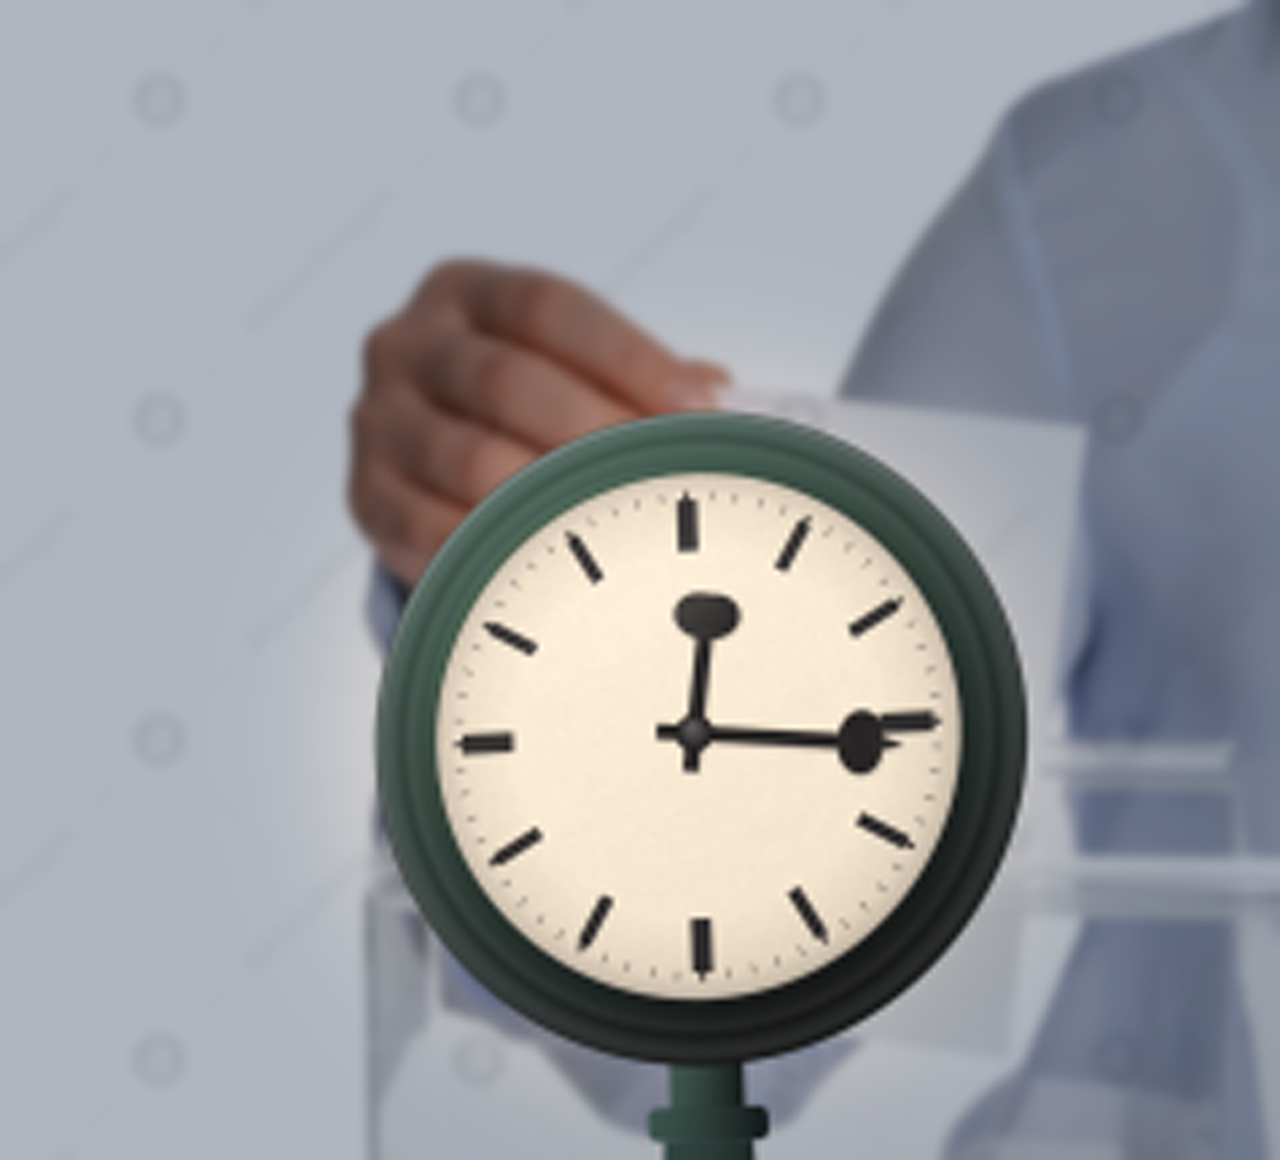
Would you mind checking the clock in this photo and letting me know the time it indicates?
12:16
